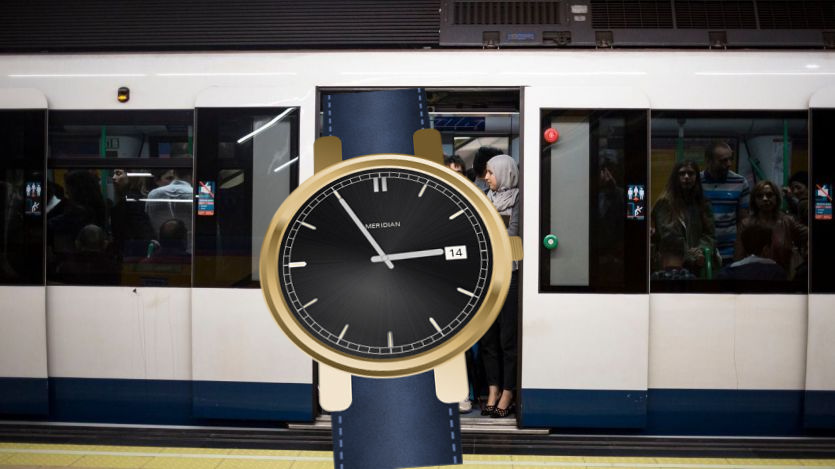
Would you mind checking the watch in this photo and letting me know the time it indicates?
2:55
